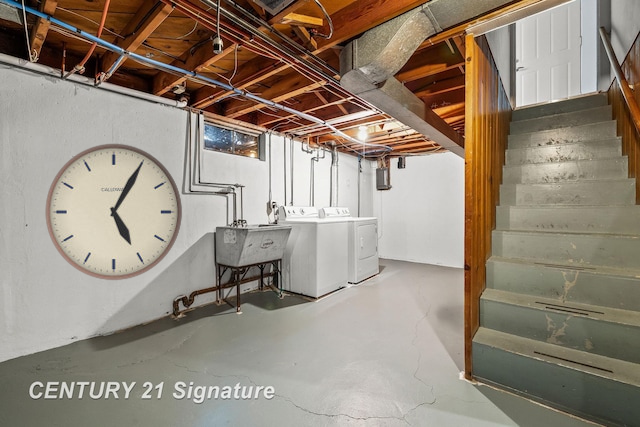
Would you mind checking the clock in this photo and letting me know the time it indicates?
5:05
